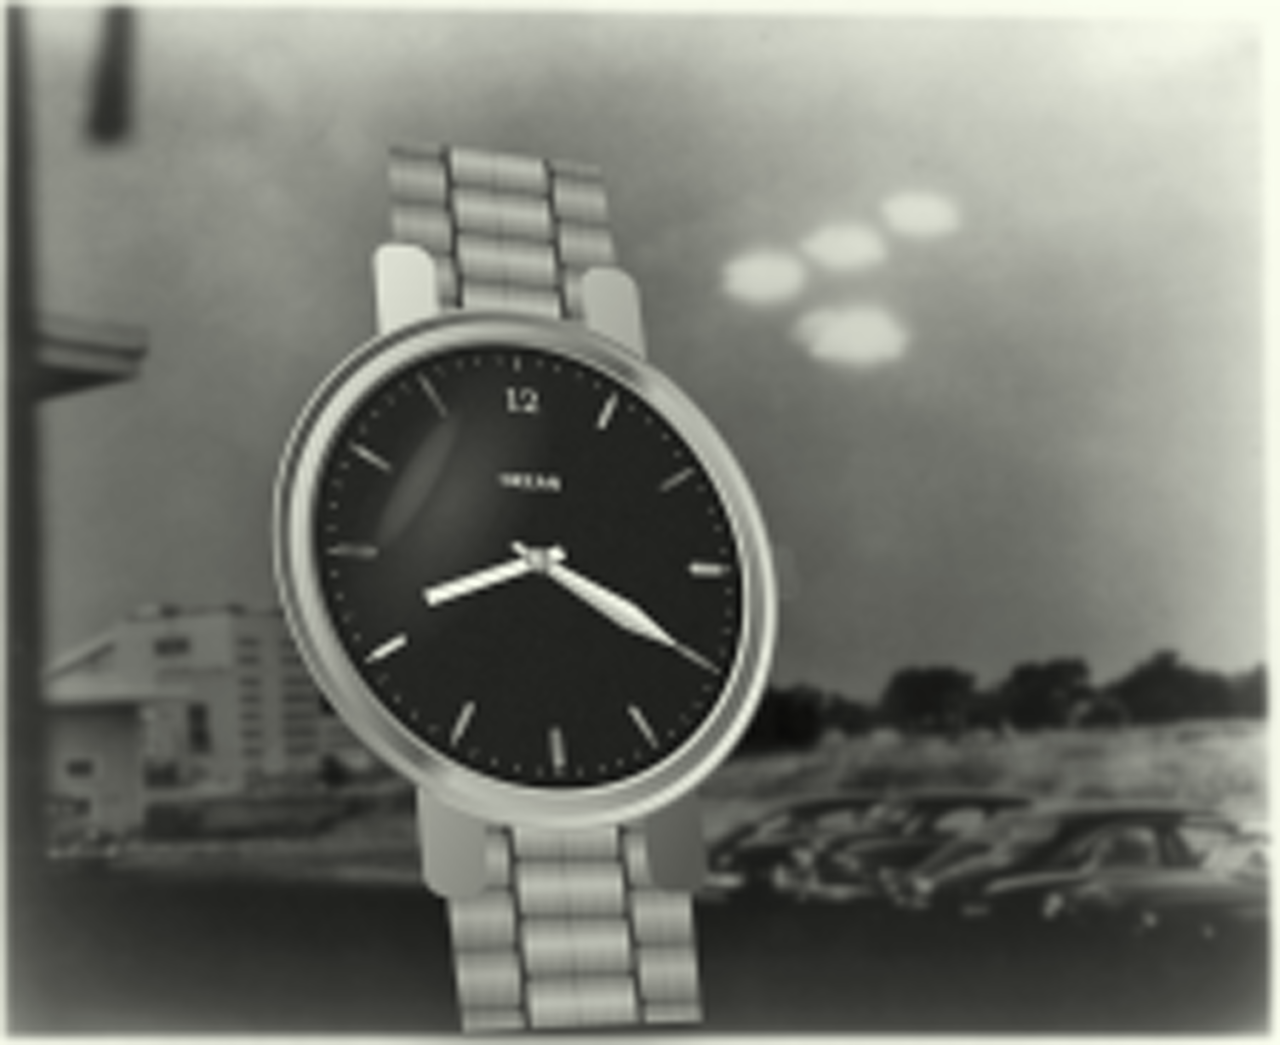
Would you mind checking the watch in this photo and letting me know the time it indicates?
8:20
